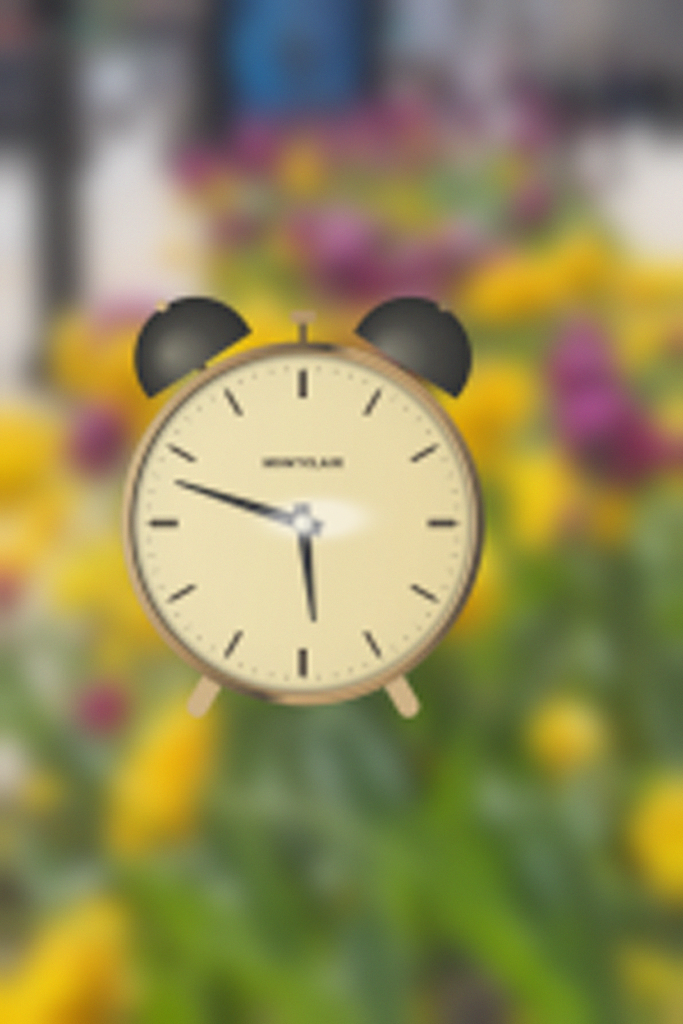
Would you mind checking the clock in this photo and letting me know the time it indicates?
5:48
